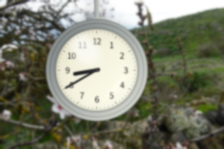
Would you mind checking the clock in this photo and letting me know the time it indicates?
8:40
